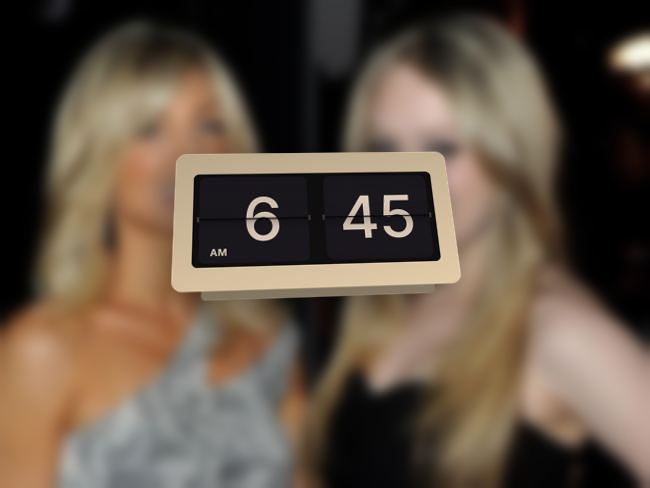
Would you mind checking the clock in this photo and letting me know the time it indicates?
6:45
